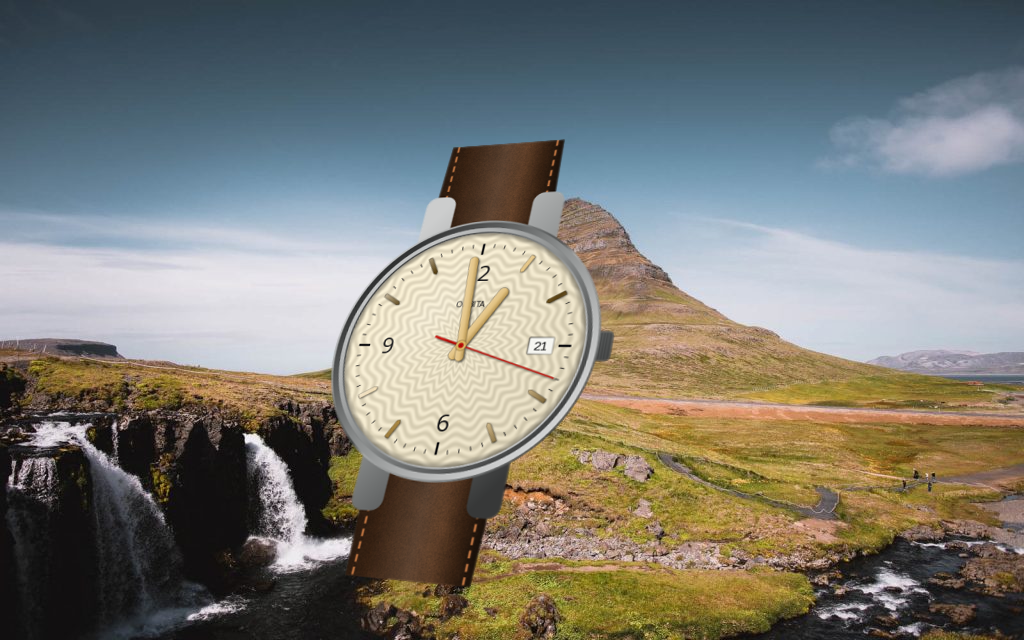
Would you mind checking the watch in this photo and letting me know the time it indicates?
12:59:18
